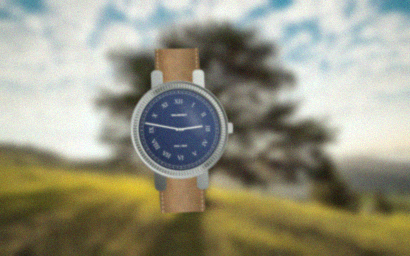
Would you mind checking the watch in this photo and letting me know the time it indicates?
2:47
